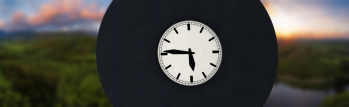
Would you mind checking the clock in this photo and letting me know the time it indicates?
5:46
